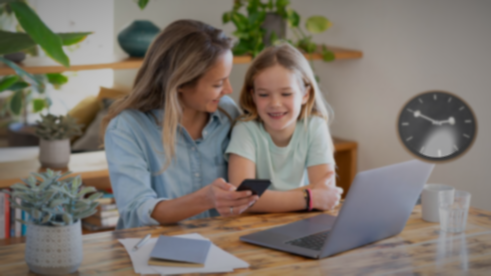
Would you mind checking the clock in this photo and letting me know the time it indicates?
2:50
